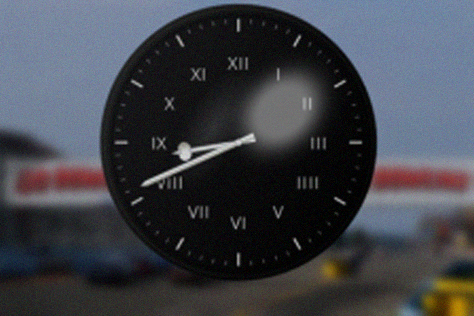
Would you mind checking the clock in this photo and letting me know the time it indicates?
8:41
